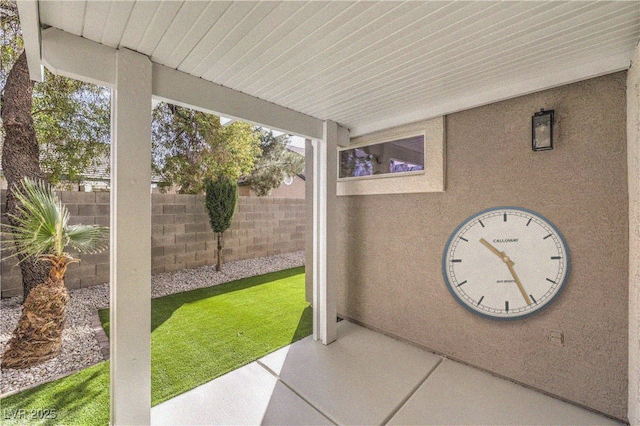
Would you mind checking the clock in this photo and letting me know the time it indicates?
10:26
